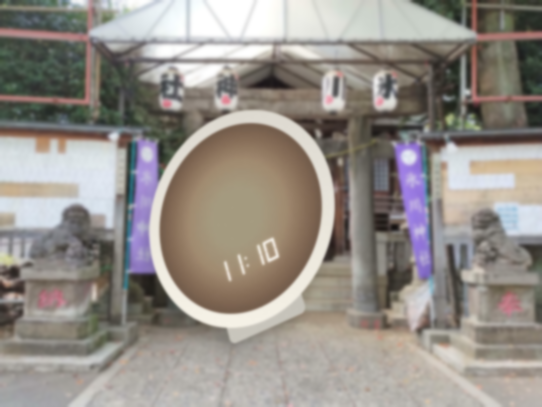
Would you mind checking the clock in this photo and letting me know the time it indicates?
11:10
